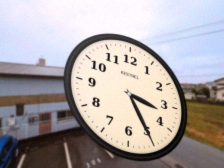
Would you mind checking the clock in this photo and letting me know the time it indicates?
3:25
